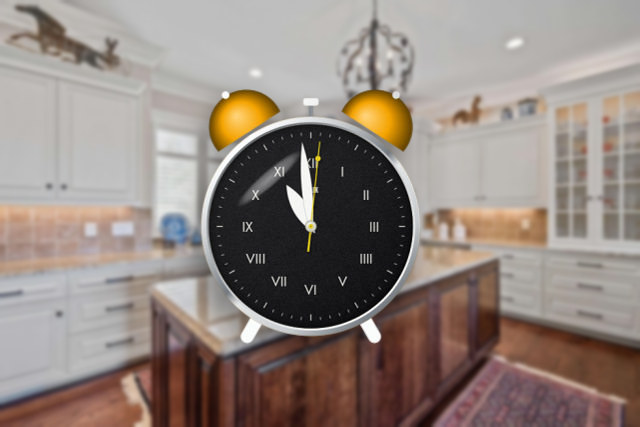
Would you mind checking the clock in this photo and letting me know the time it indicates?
10:59:01
